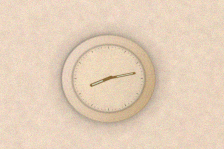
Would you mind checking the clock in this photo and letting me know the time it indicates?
8:13
